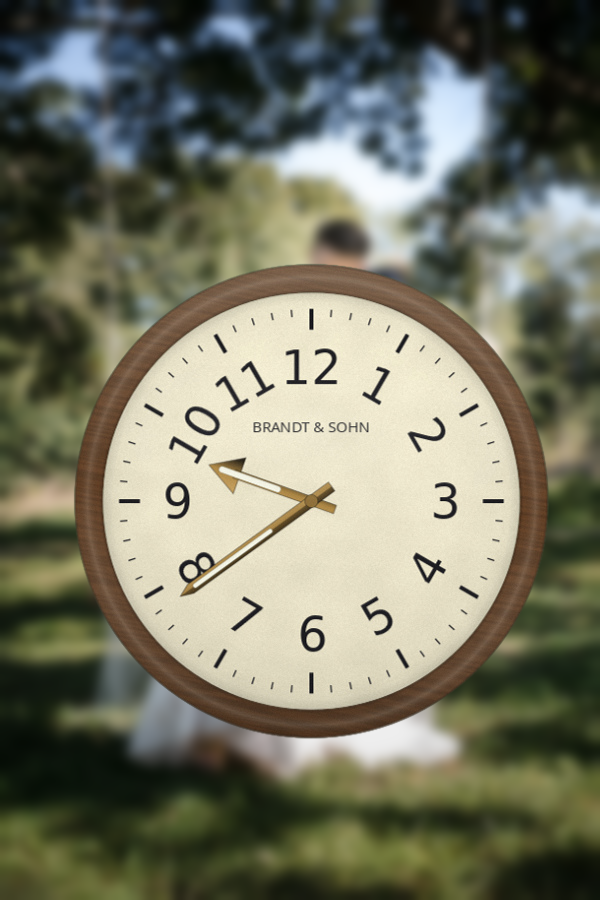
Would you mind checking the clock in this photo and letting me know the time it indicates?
9:39
